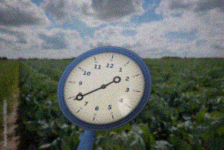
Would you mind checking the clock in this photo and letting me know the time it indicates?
1:39
